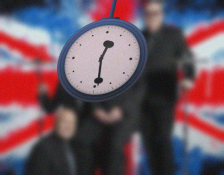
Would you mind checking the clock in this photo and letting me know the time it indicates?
12:29
